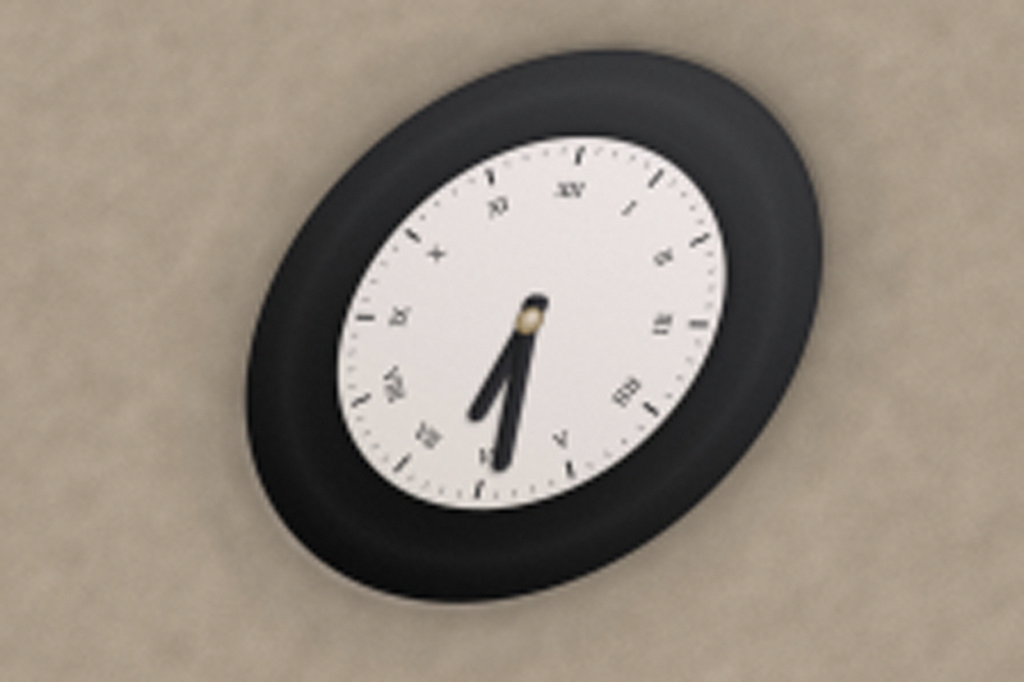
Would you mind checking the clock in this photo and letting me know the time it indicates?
6:29
